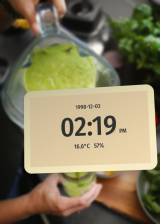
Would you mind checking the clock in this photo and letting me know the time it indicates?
2:19
